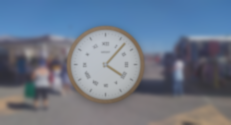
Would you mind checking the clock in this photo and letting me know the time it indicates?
4:07
